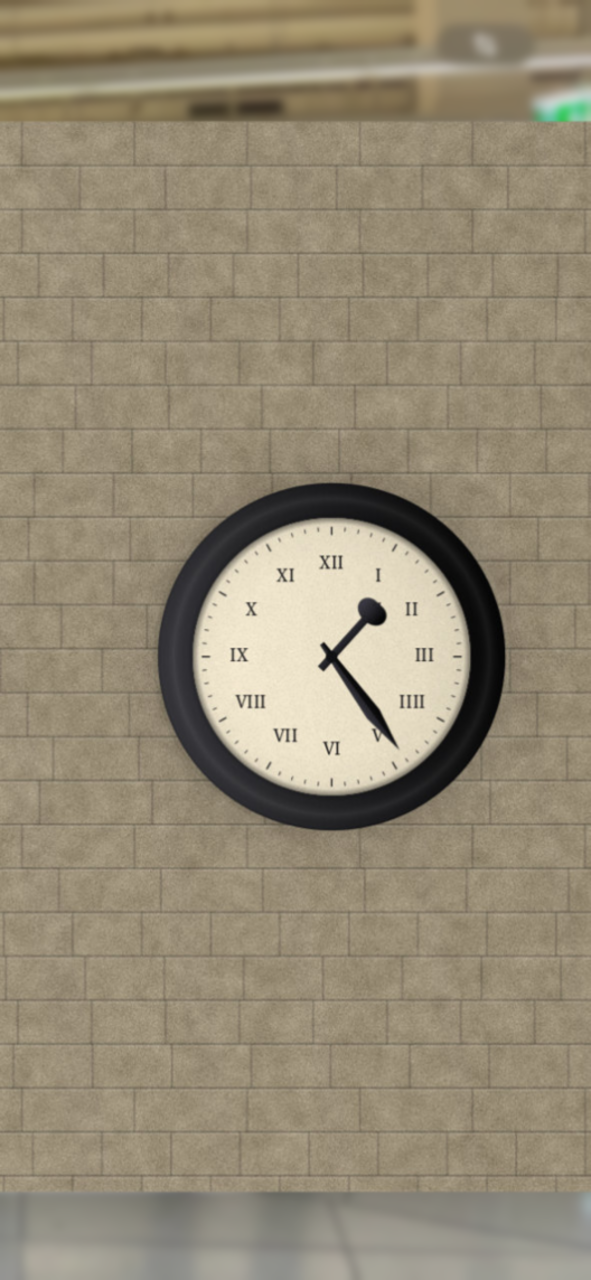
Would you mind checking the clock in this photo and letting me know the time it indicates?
1:24
